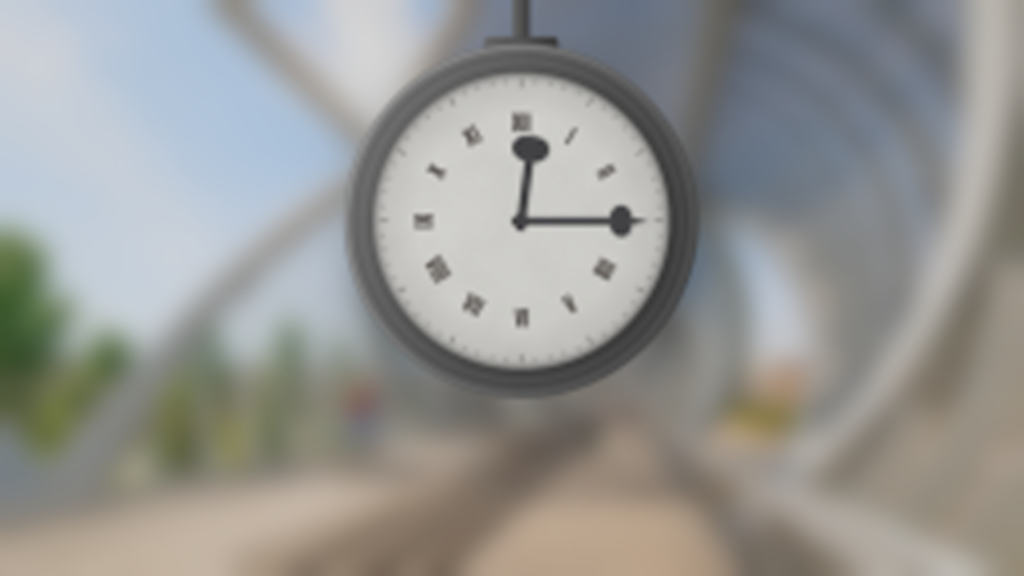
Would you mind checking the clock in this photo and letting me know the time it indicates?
12:15
